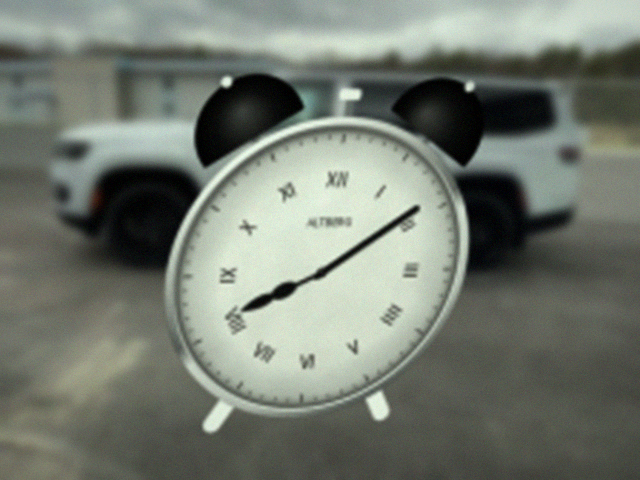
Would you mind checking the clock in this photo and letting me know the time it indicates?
8:09
